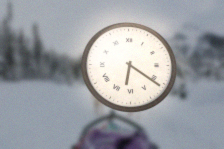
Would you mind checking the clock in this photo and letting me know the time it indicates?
6:21
